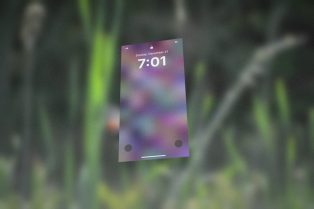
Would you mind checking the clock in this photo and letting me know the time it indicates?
7:01
